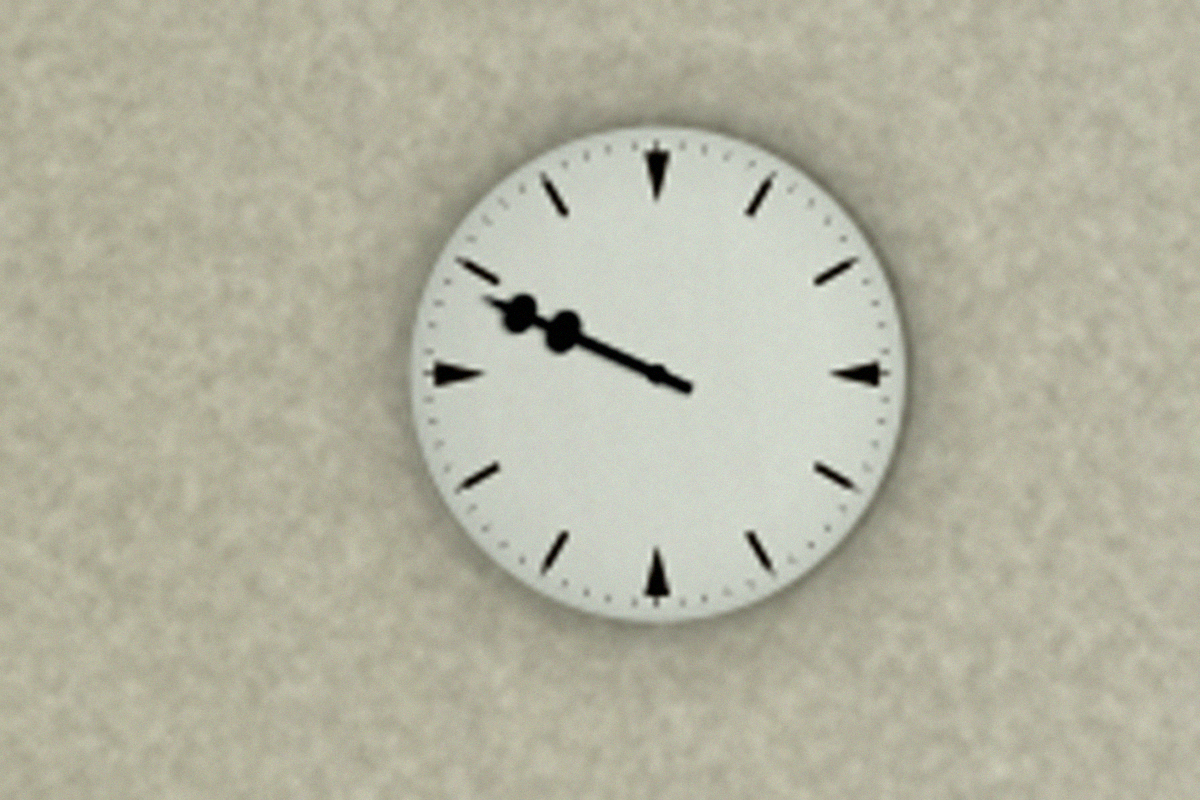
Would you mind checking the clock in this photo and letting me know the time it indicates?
9:49
